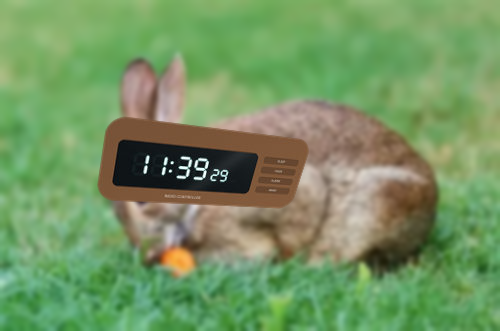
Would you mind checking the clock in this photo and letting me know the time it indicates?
11:39:29
